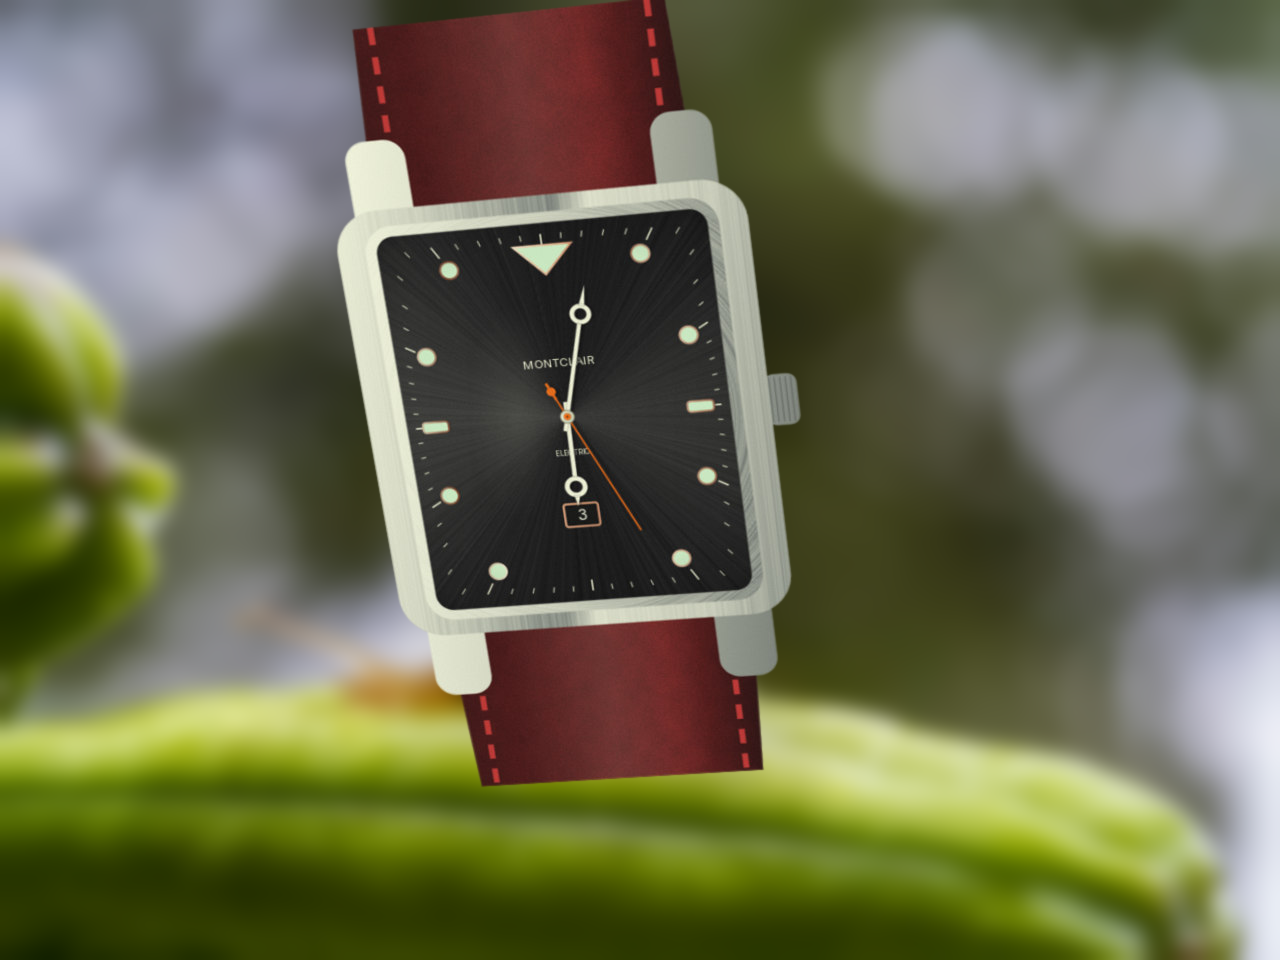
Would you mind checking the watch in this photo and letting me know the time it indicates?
6:02:26
